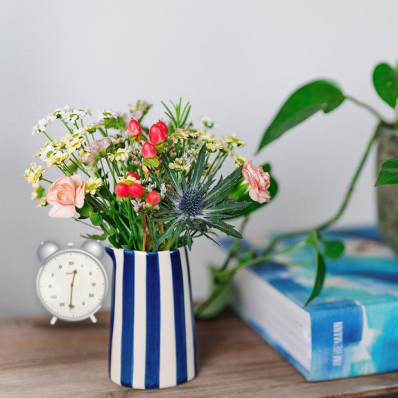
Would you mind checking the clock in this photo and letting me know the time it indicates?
12:31
